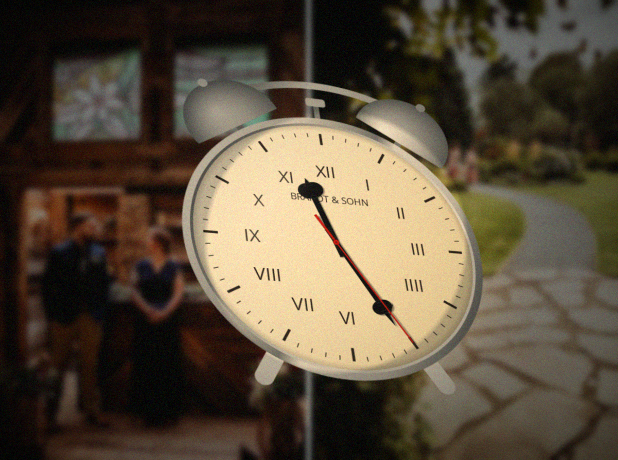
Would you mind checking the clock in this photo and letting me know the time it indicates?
11:25:25
